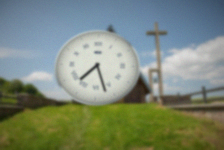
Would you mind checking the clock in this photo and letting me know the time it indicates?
7:27
